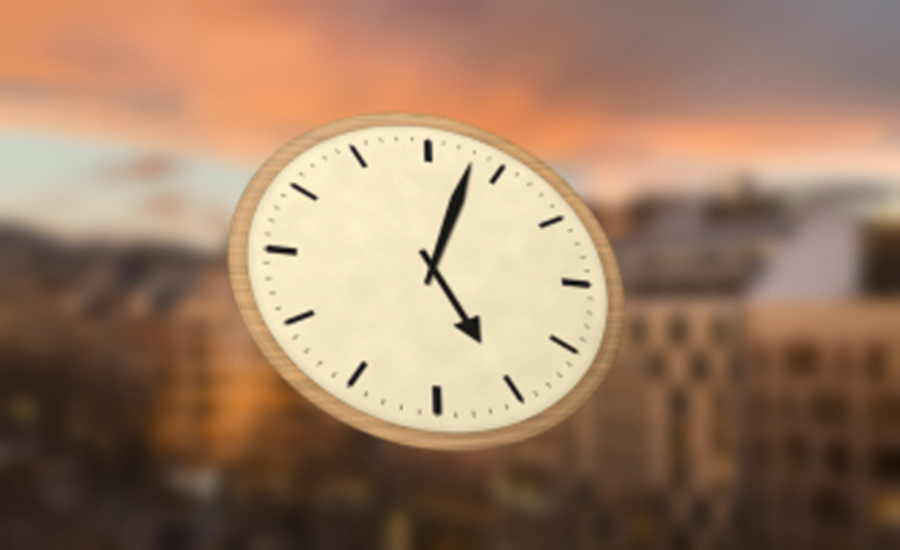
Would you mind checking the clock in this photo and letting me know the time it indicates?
5:03
